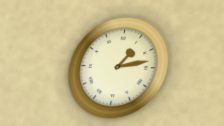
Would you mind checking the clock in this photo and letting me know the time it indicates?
1:13
